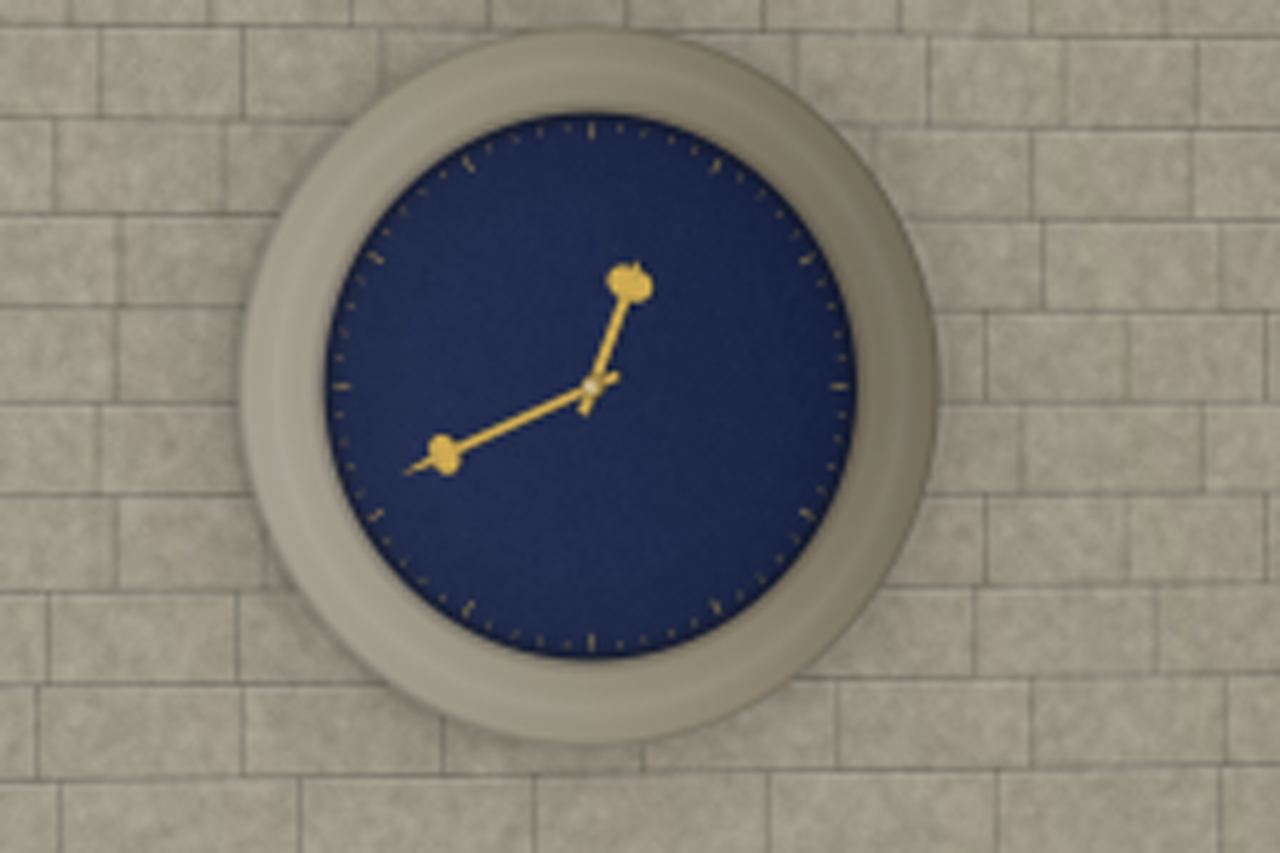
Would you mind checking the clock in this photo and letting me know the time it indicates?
12:41
